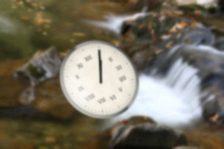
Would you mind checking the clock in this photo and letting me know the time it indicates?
1:05
